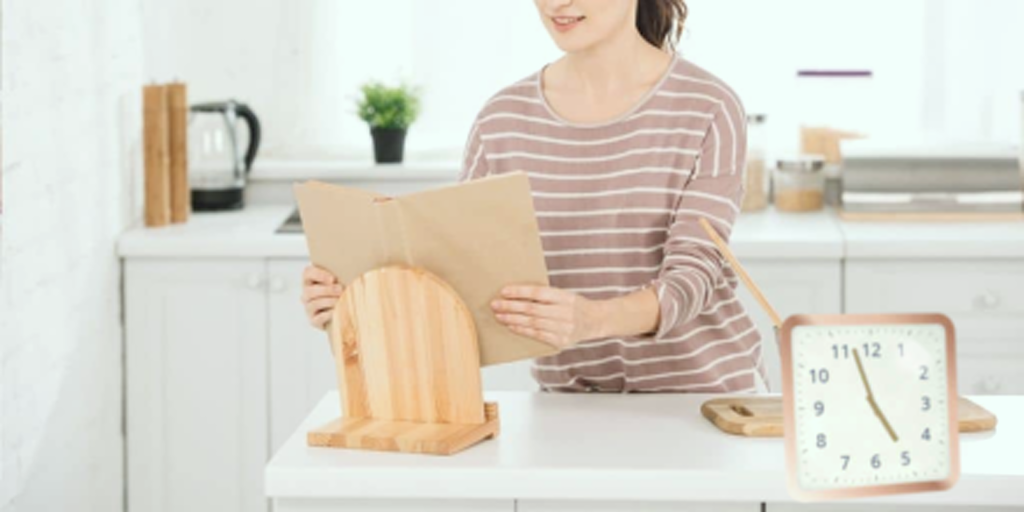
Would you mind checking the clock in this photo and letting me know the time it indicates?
4:57
